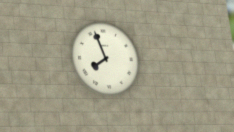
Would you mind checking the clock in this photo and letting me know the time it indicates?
7:57
